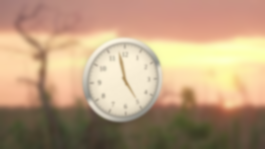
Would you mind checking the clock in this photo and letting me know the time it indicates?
4:58
